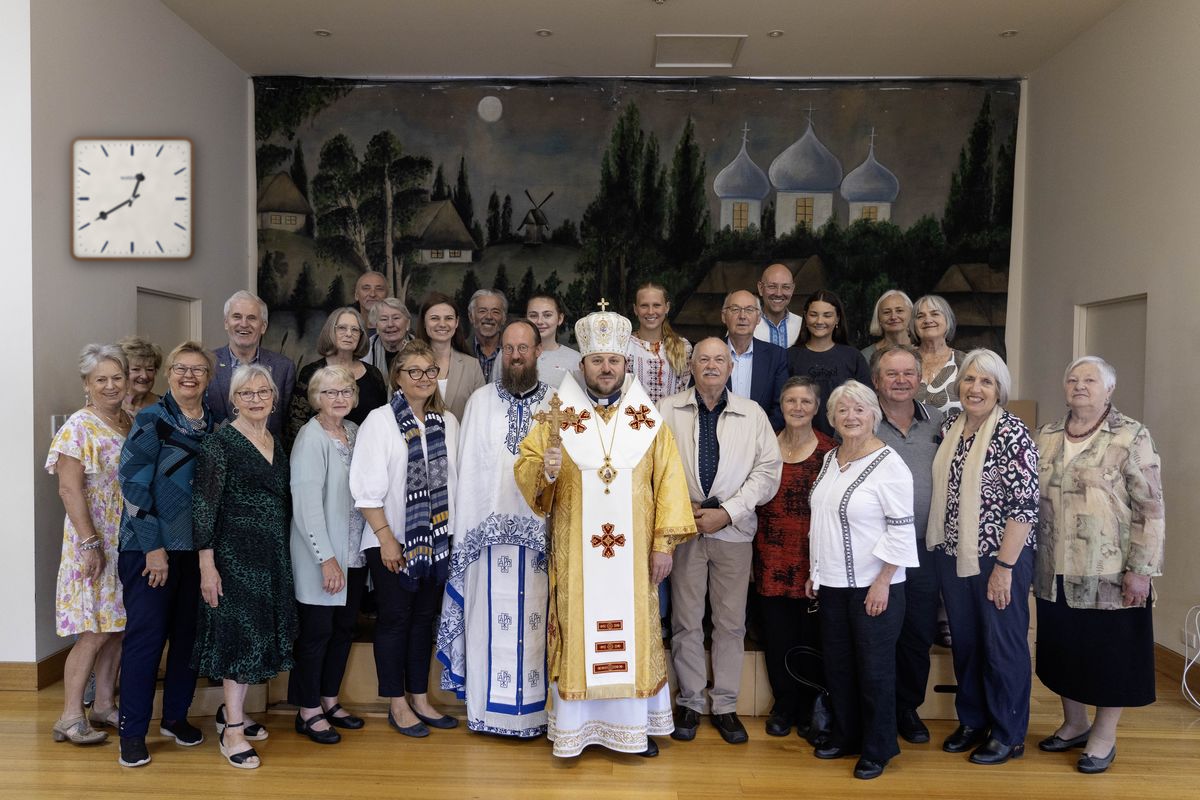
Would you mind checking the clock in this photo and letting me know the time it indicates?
12:40
